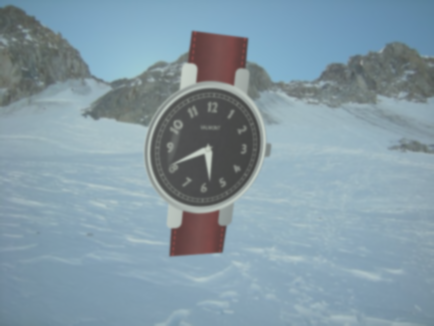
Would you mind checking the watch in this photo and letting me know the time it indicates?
5:41
